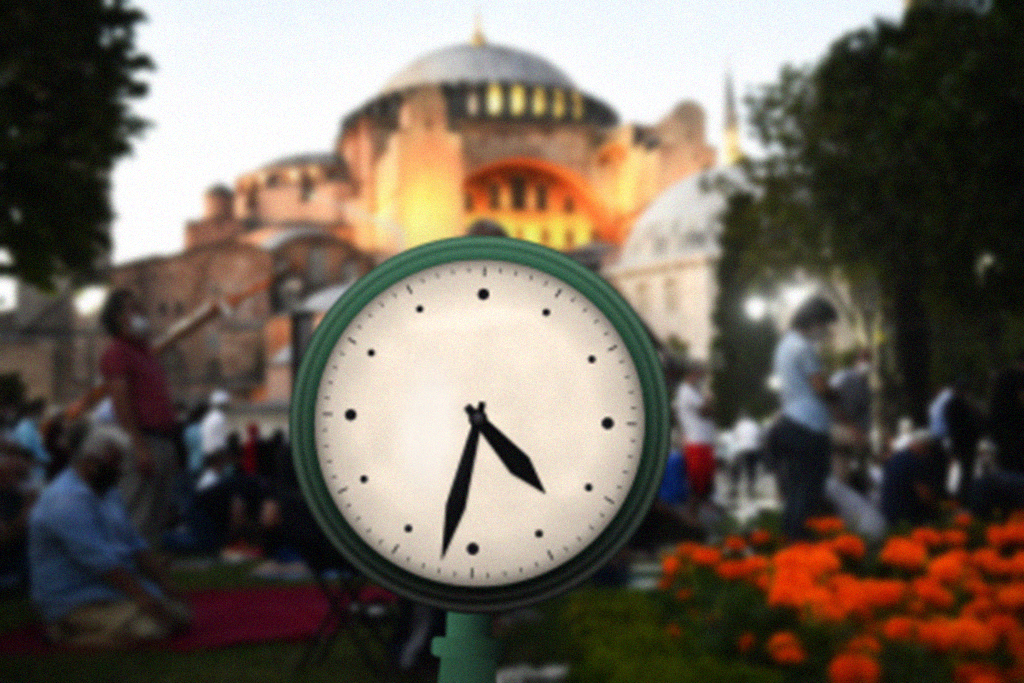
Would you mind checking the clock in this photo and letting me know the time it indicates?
4:32
